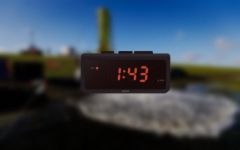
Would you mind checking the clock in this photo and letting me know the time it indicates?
1:43
